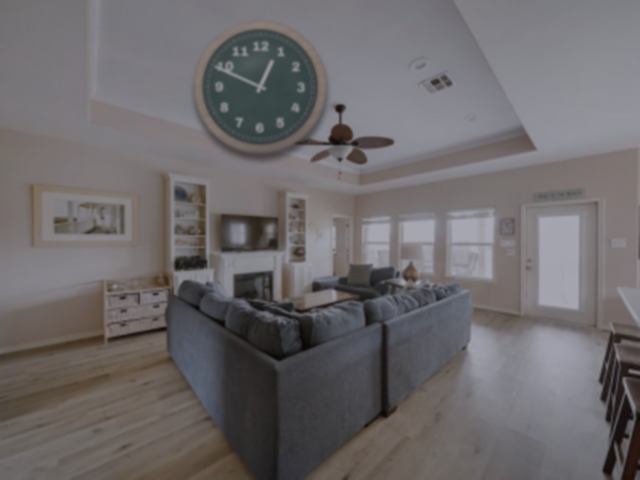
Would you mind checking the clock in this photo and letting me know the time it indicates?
12:49
